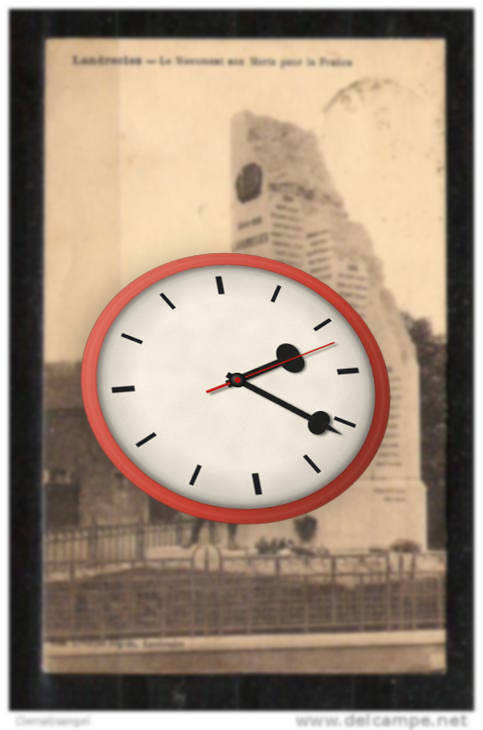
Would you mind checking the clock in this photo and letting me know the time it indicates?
2:21:12
